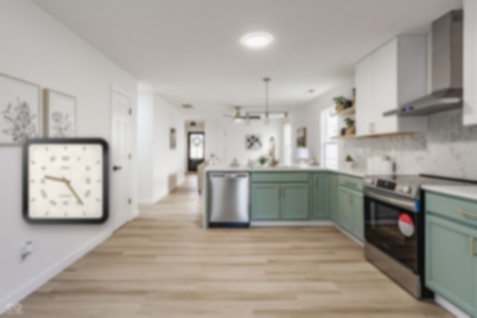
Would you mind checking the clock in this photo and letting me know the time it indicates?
9:24
